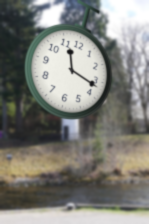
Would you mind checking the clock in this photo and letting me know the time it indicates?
11:17
